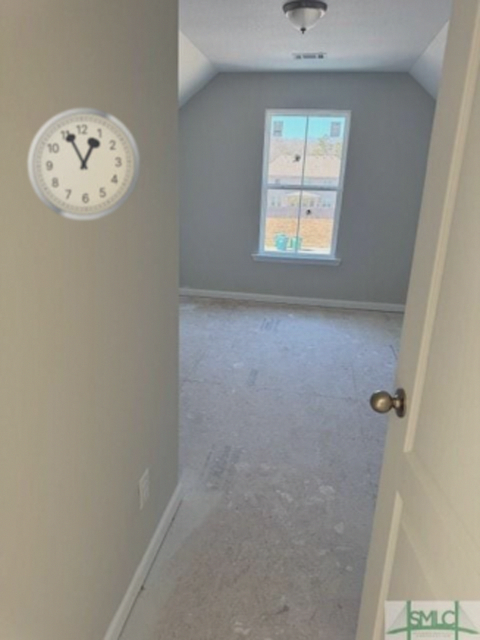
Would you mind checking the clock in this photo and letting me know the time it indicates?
12:56
